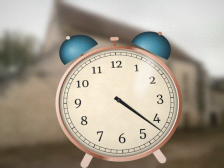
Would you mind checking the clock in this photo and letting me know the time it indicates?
4:22
